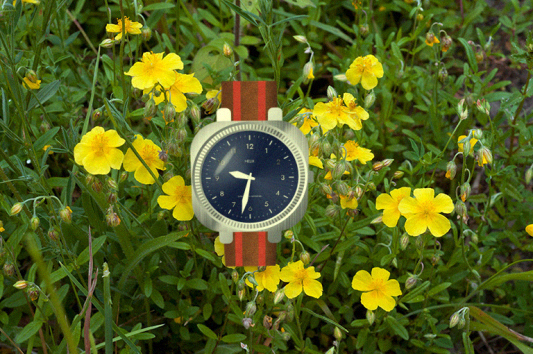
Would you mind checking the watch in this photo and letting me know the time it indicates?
9:32
